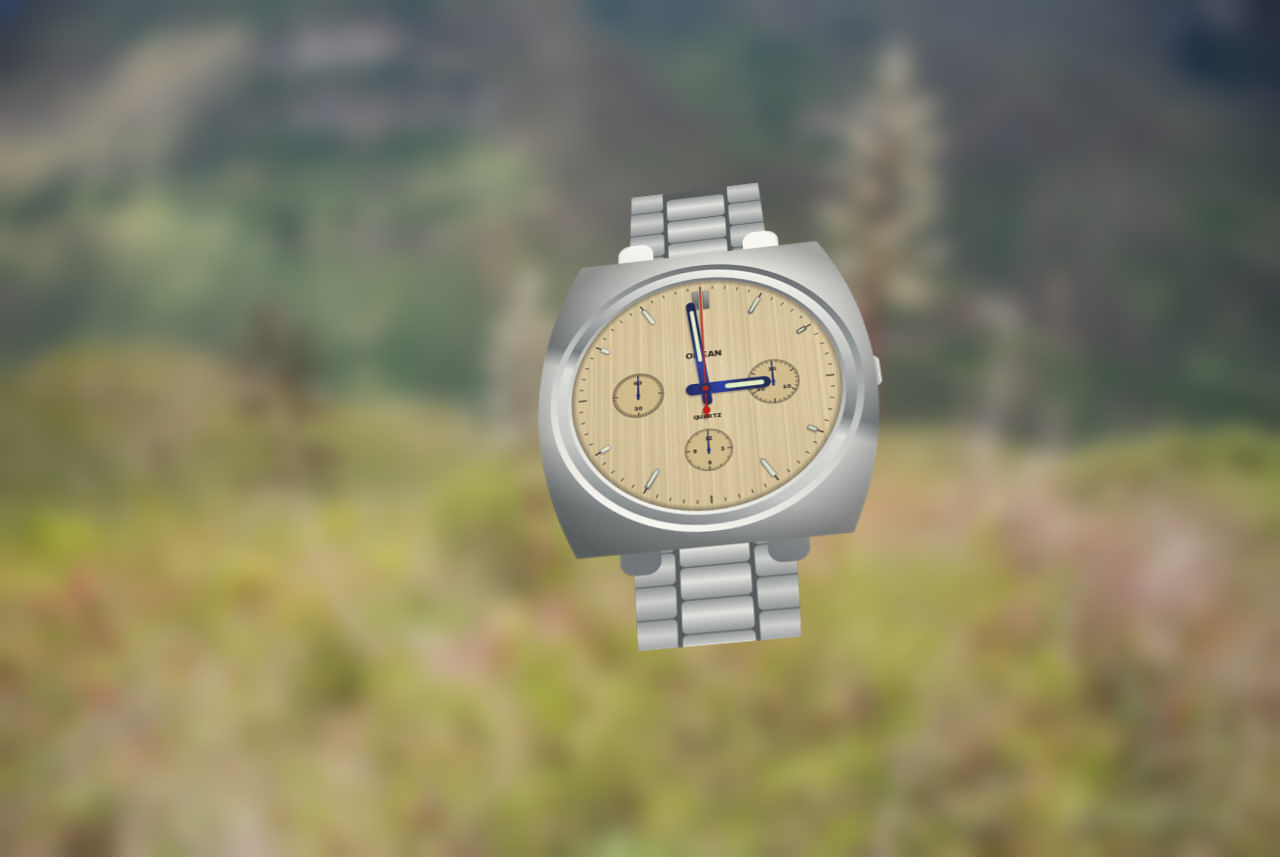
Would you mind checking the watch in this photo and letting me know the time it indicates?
2:59
